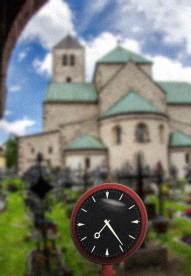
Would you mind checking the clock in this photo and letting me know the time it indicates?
7:24
